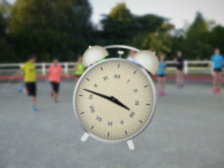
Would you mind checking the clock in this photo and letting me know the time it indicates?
3:47
